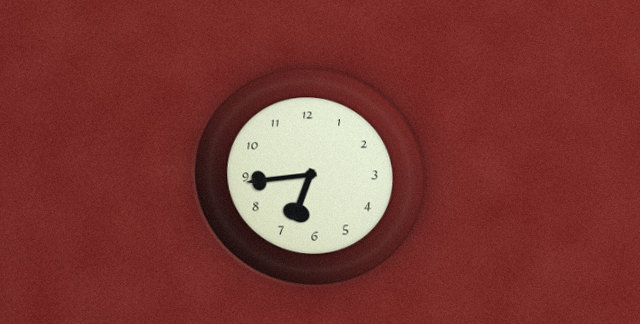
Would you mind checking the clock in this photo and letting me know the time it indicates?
6:44
